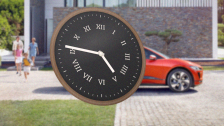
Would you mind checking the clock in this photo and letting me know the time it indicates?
4:46
